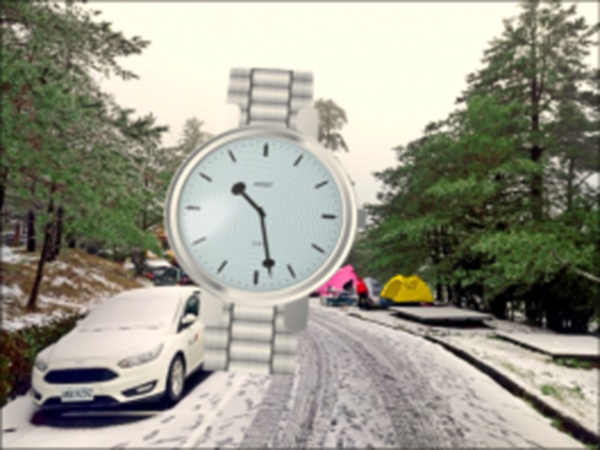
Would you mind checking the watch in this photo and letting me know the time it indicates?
10:28
